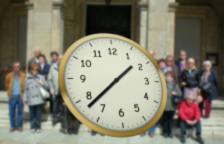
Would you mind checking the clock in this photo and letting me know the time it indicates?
1:38
